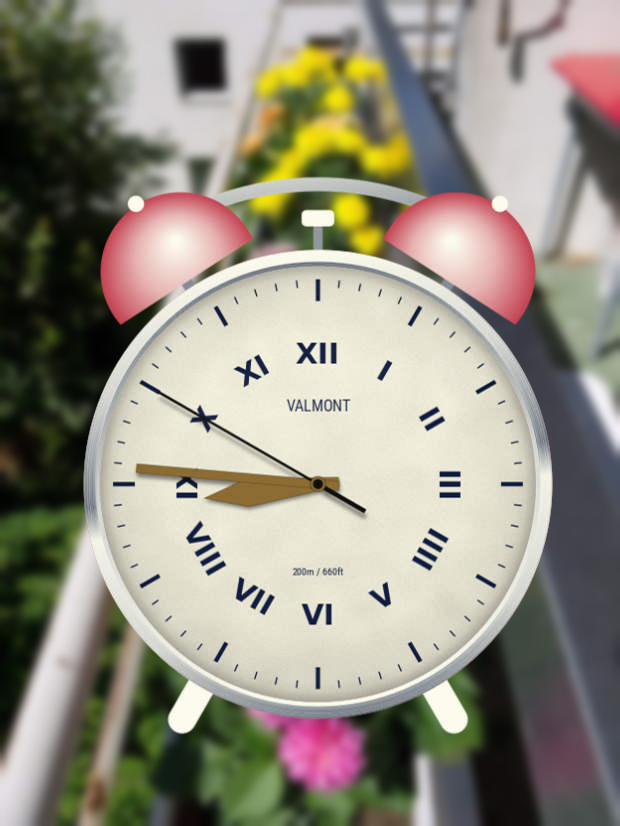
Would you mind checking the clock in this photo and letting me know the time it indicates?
8:45:50
